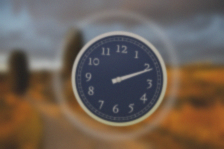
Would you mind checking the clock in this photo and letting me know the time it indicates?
2:11
